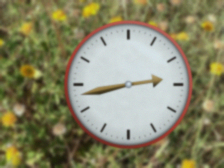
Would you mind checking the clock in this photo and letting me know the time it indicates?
2:43
